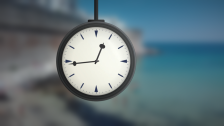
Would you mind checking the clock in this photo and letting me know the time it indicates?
12:44
